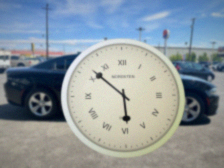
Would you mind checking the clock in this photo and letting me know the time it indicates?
5:52
